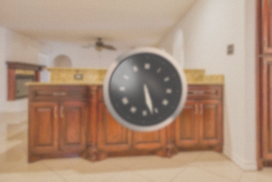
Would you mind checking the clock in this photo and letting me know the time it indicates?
5:27
